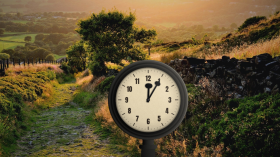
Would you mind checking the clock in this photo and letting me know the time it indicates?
12:05
